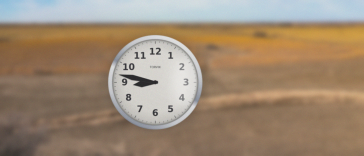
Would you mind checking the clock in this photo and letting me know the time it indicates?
8:47
